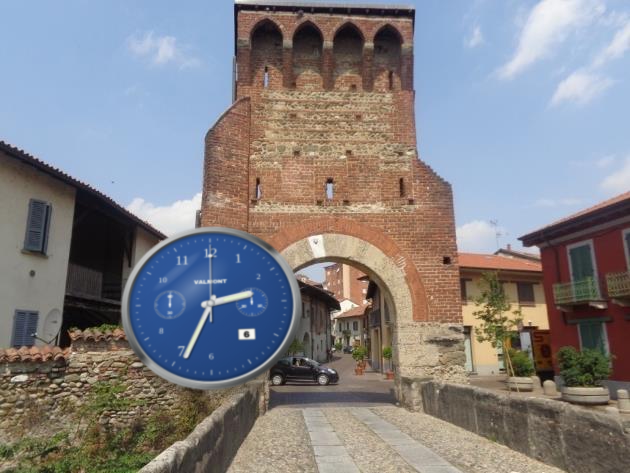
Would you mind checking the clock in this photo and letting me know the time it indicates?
2:34
